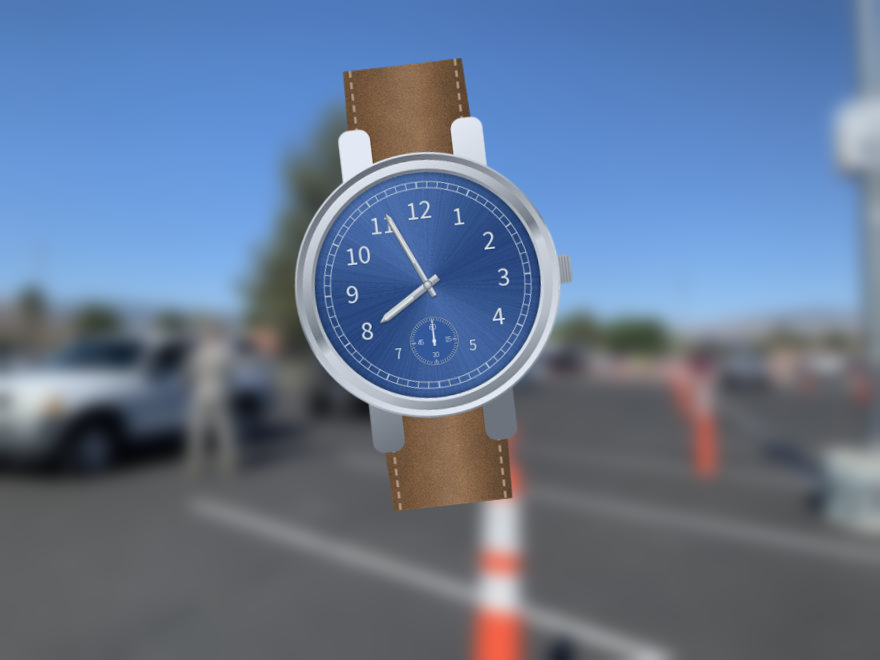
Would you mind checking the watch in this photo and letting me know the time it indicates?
7:56
